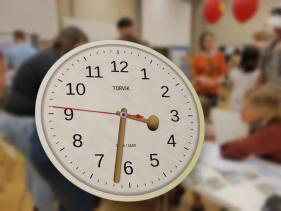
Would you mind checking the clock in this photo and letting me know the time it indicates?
3:31:46
